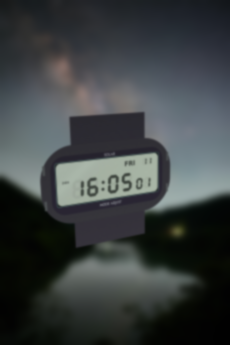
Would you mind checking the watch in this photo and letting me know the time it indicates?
16:05:01
